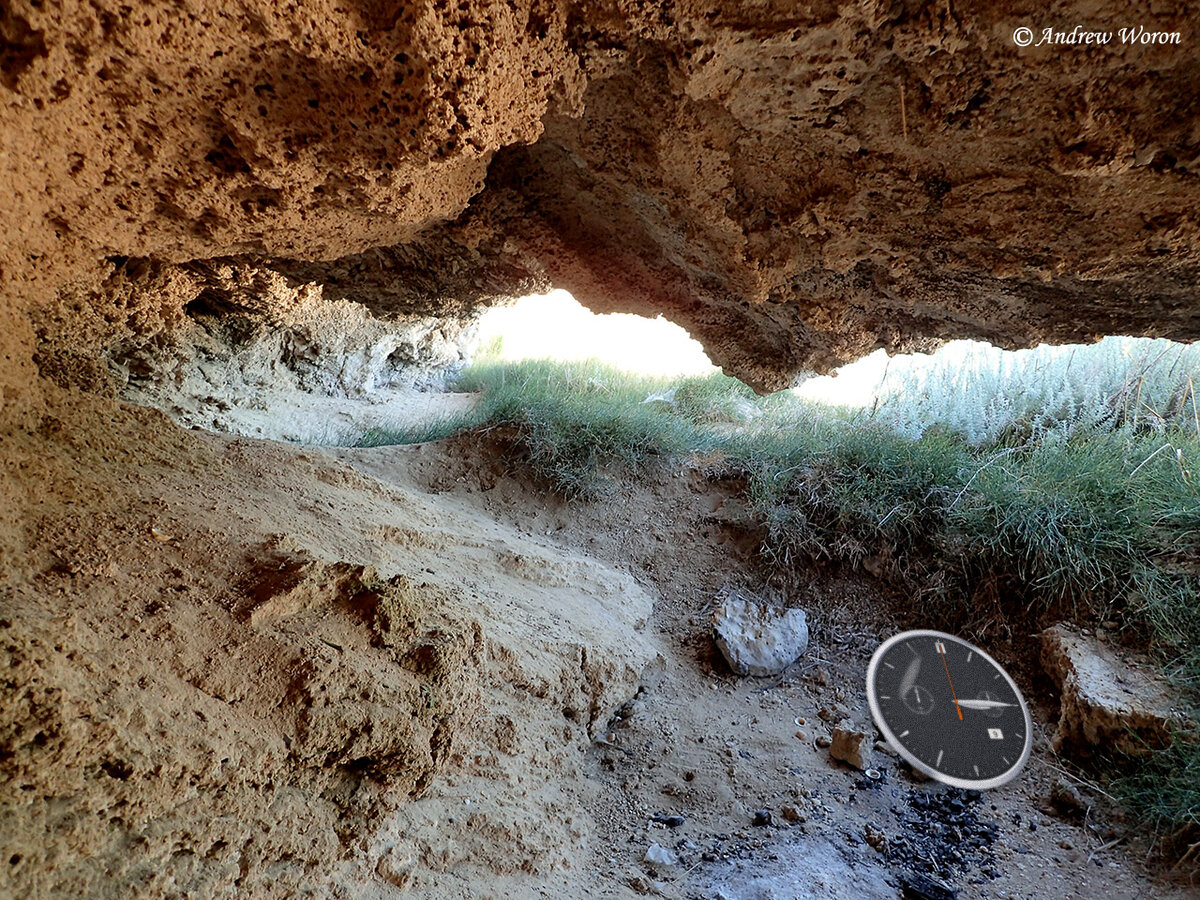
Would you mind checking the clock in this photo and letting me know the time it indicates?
3:15
